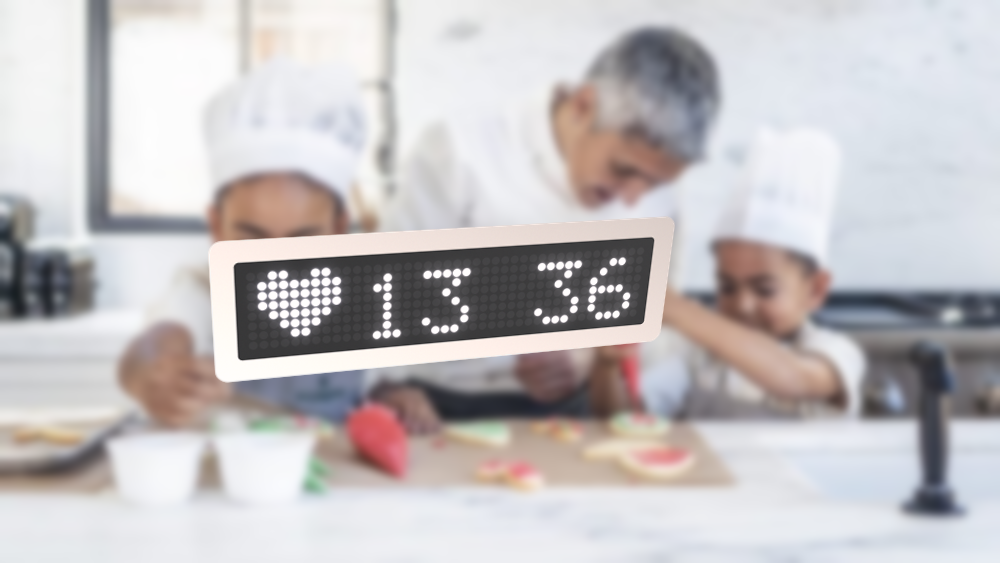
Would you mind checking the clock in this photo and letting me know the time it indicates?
13:36
